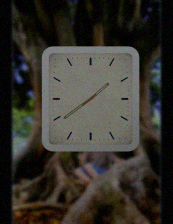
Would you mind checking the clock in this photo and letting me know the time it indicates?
1:39
